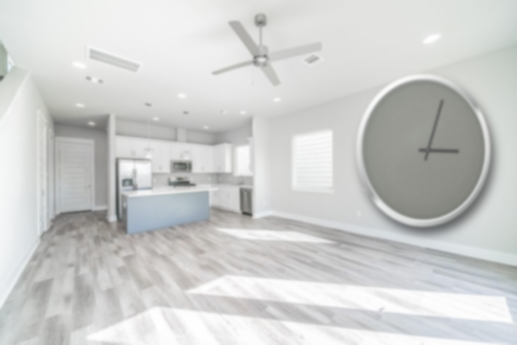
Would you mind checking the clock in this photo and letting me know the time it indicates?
3:03
